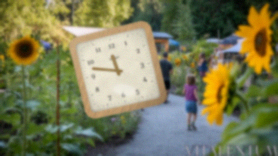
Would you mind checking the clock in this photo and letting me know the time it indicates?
11:48
